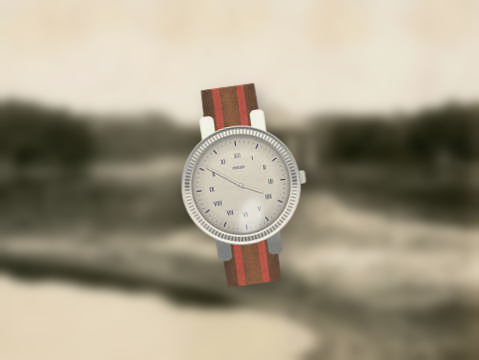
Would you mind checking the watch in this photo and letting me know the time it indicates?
3:51
